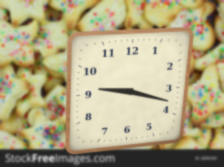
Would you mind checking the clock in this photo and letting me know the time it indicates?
9:18
